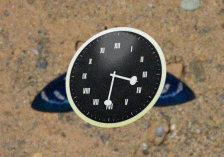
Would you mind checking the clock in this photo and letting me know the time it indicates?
3:31
